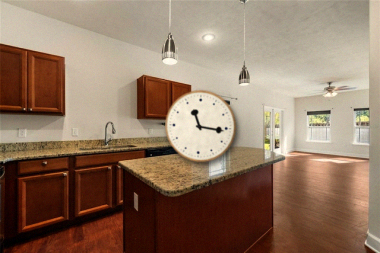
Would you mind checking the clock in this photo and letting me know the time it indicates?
11:16
